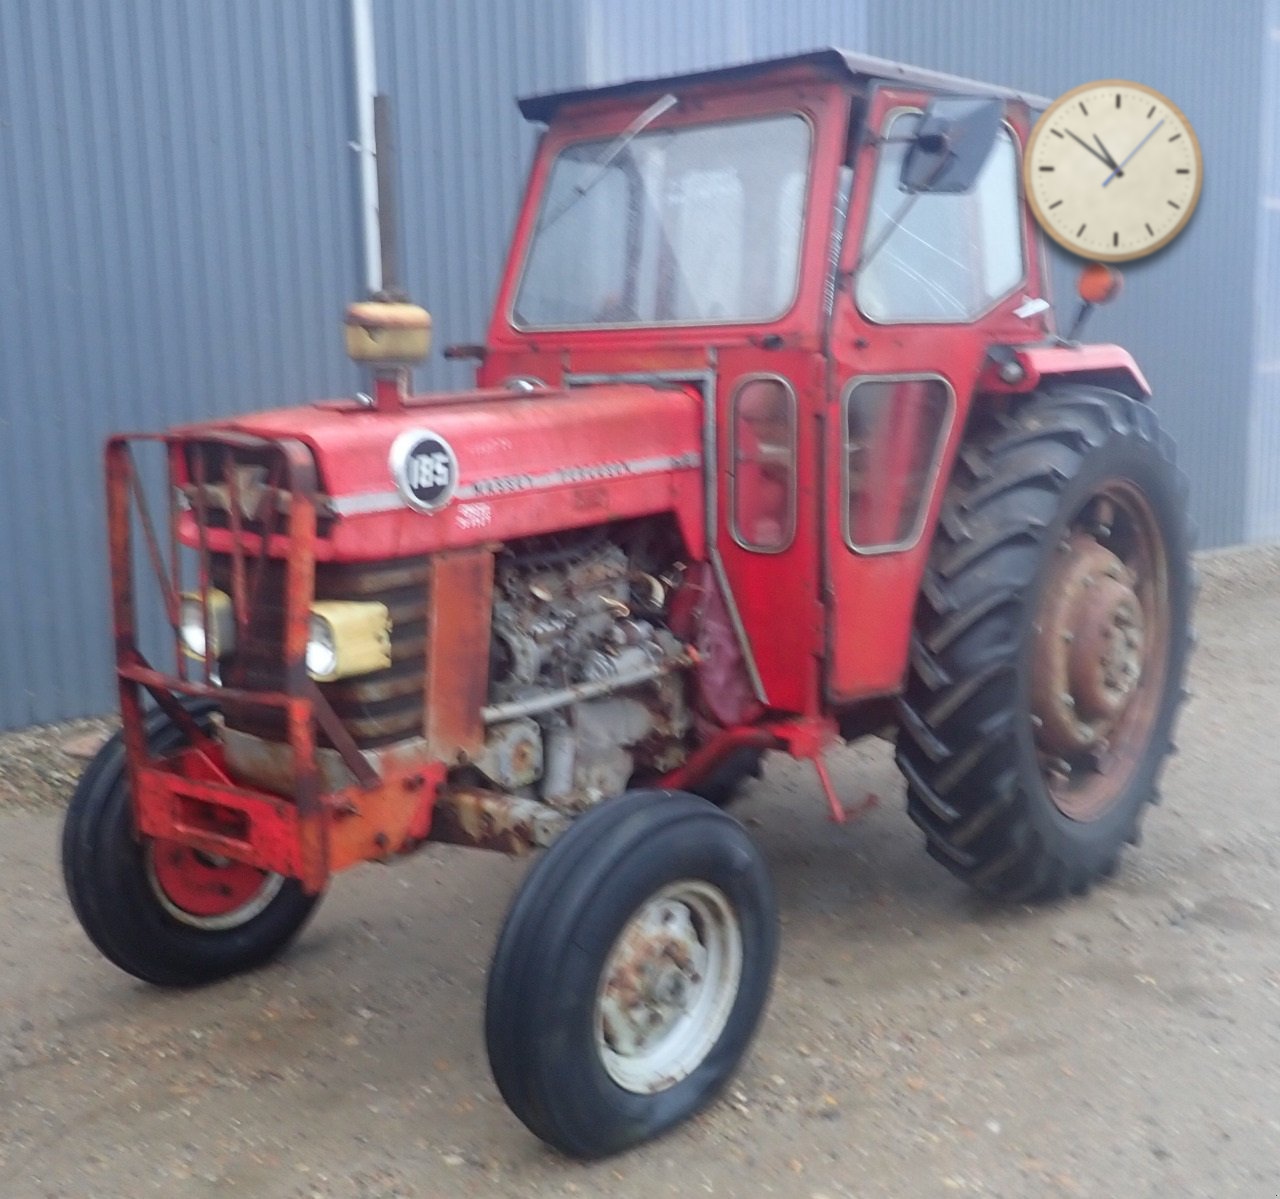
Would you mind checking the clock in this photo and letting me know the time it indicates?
10:51:07
